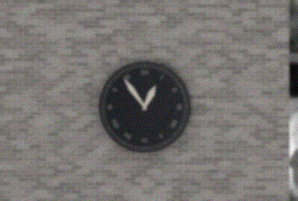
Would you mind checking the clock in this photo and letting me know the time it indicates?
12:54
